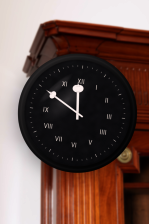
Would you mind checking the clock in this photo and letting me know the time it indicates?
11:50
